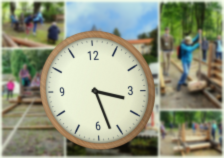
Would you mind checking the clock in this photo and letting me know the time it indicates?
3:27
